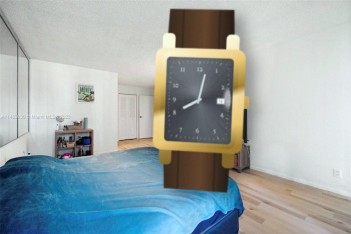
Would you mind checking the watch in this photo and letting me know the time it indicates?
8:02
